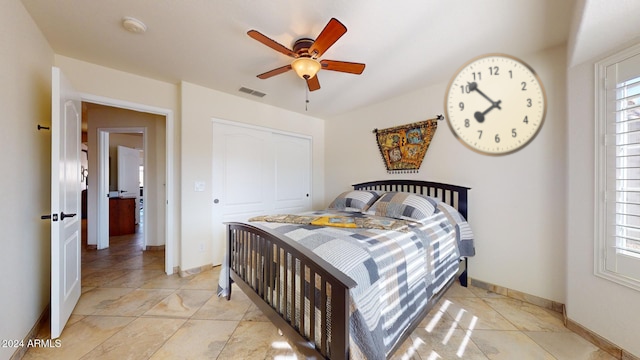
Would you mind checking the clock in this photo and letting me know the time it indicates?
7:52
